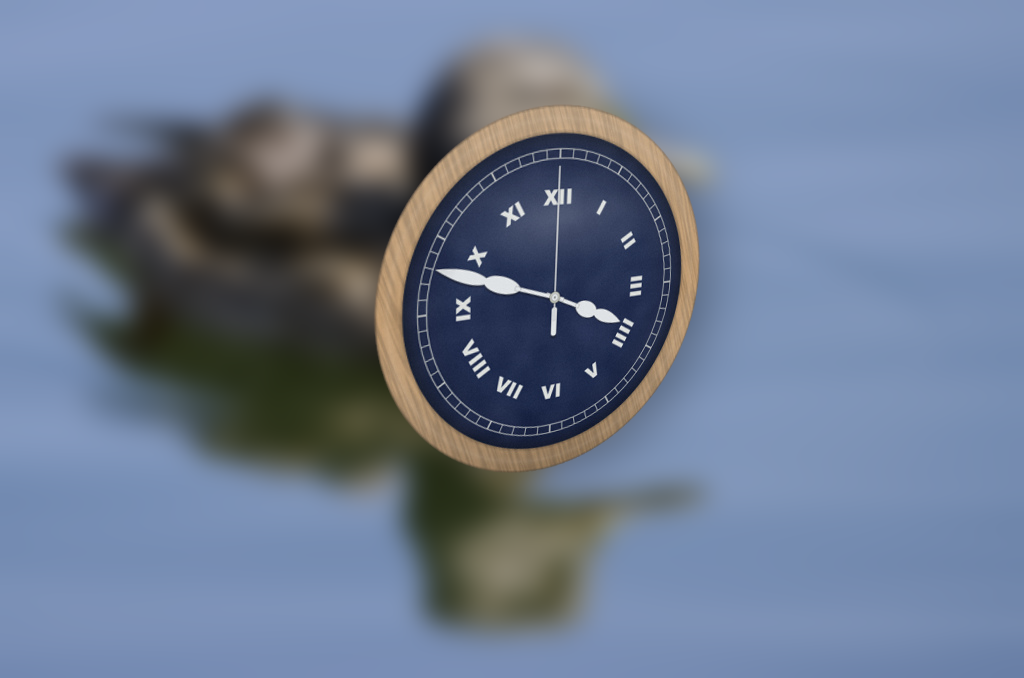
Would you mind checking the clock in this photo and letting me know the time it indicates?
3:48:00
